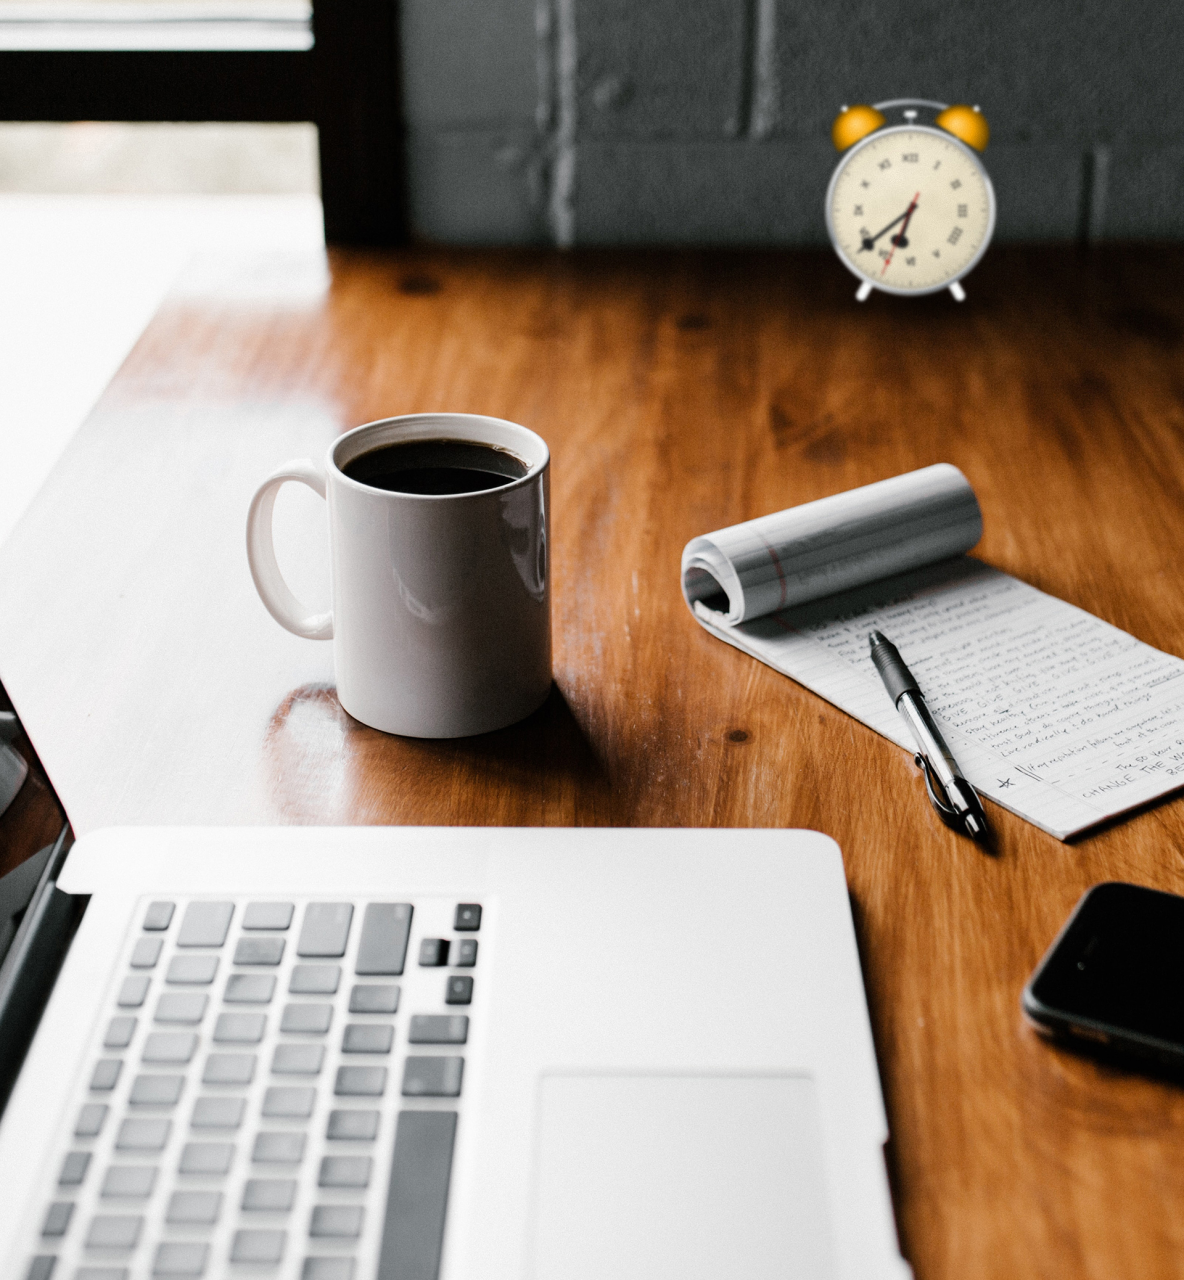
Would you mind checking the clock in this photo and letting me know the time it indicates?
6:38:34
